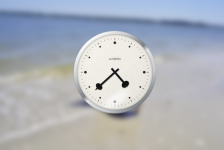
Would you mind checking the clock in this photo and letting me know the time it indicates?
4:38
